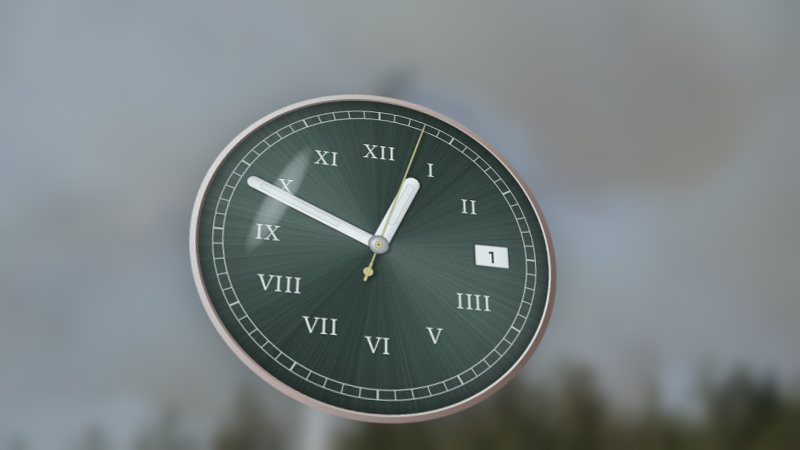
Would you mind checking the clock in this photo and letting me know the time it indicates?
12:49:03
